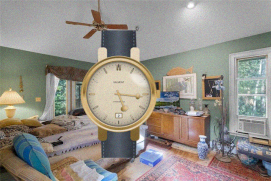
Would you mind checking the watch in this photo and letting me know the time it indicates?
5:16
